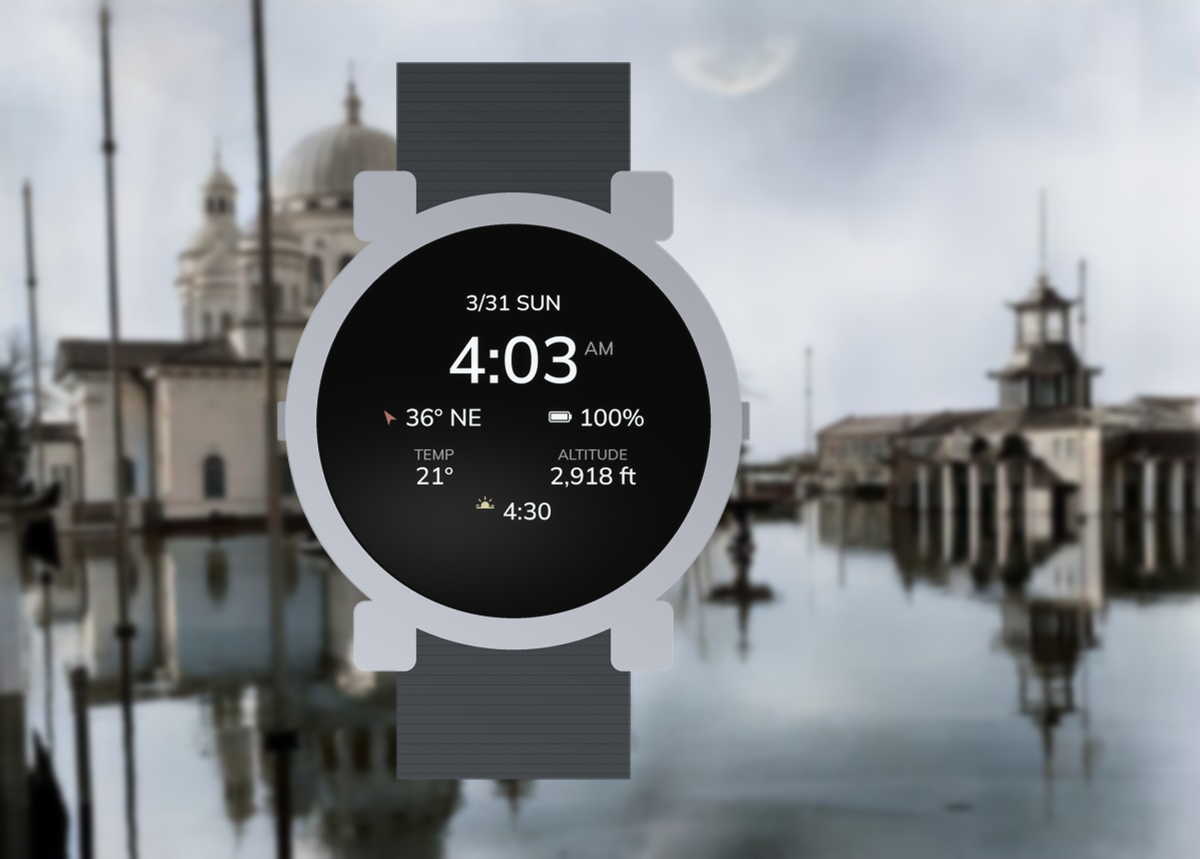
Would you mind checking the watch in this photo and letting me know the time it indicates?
4:03
